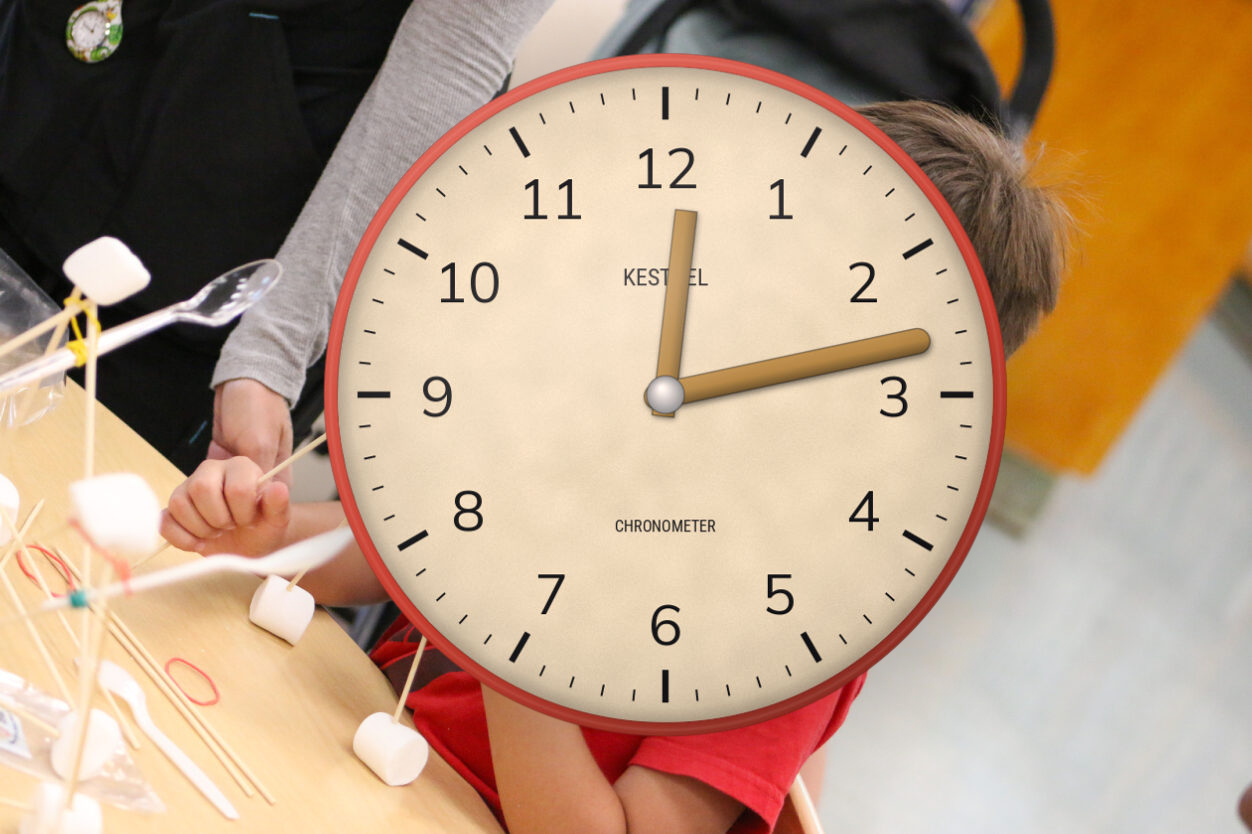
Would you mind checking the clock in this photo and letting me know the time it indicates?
12:13
